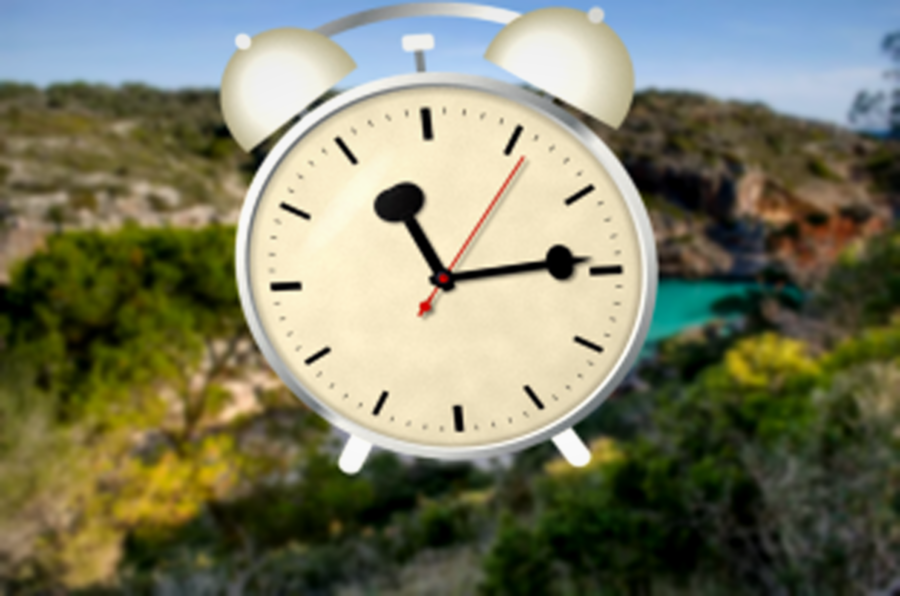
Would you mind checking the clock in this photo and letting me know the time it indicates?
11:14:06
